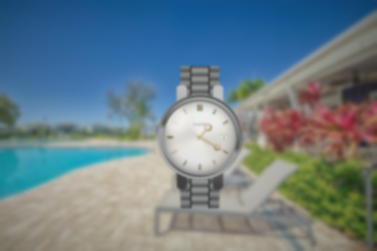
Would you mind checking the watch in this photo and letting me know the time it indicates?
1:20
